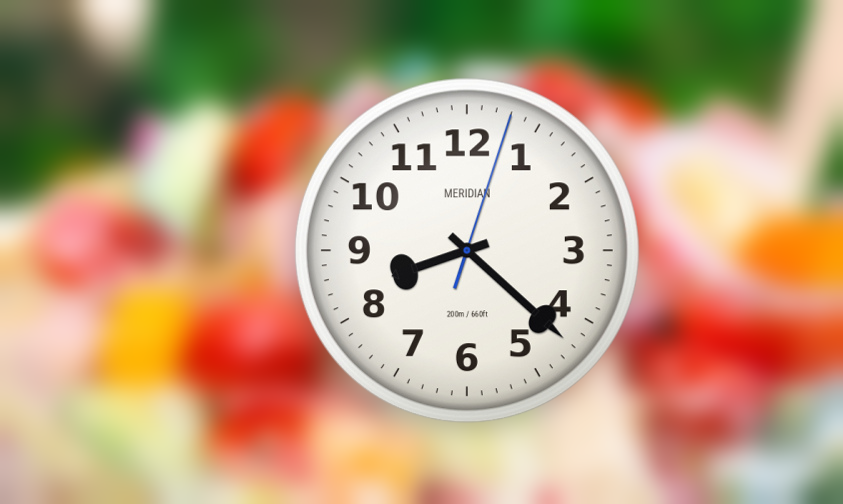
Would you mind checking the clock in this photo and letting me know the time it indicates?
8:22:03
